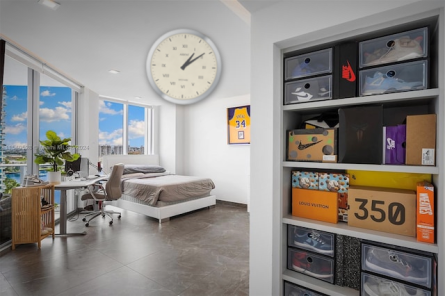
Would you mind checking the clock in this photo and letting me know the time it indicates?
1:09
